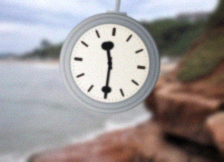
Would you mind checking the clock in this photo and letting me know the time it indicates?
11:30
